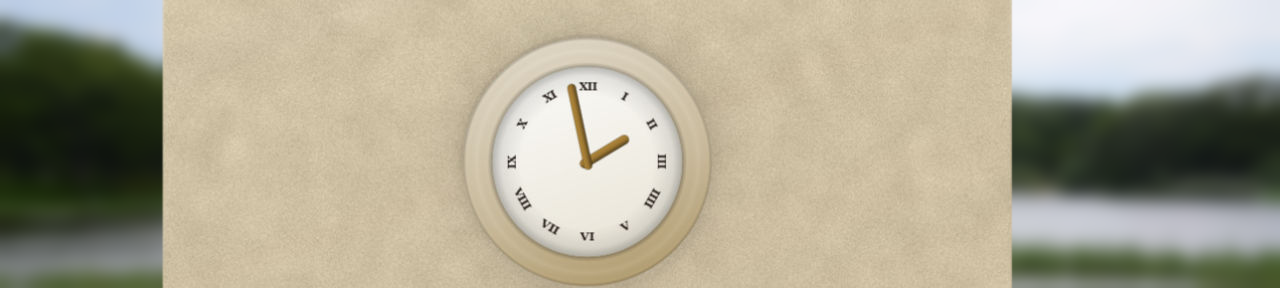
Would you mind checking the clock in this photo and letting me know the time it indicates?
1:58
